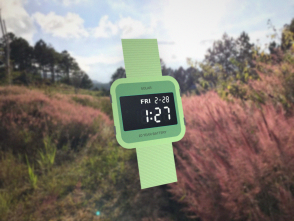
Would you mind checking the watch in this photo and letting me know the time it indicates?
1:27
